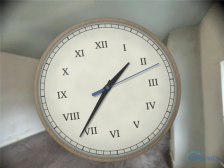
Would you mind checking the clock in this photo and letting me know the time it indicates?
1:36:12
